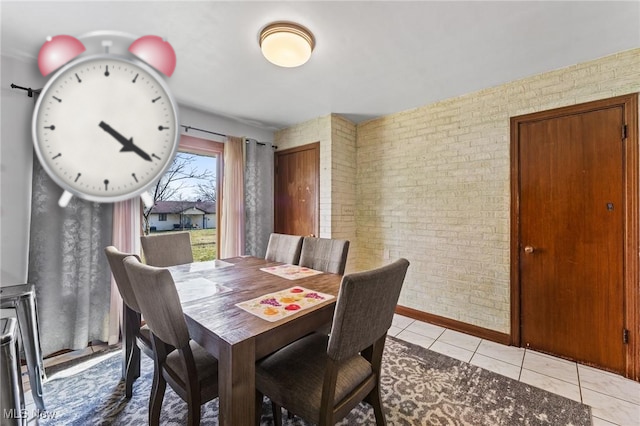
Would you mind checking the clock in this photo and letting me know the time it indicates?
4:21
